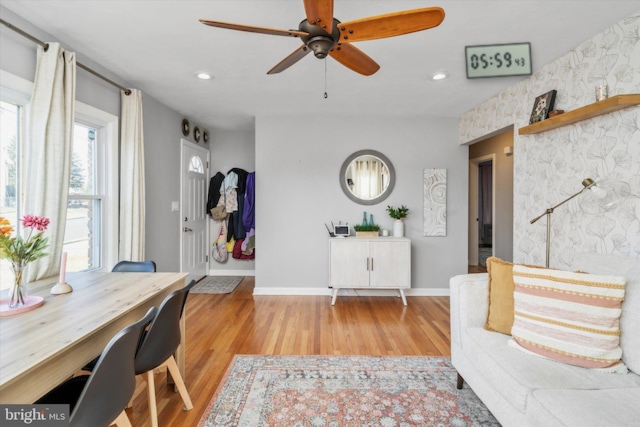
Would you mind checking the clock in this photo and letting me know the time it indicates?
5:59
